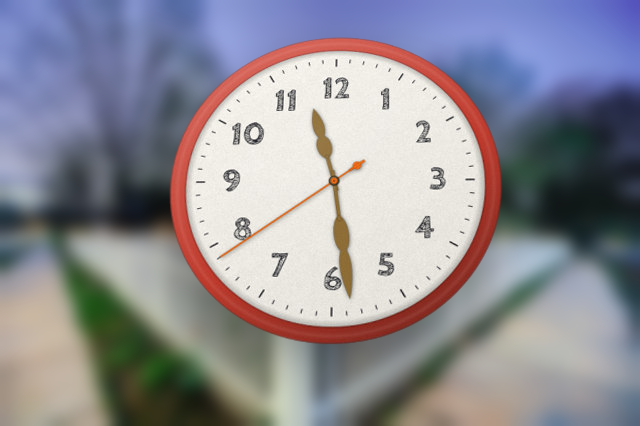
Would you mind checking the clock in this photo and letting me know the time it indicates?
11:28:39
